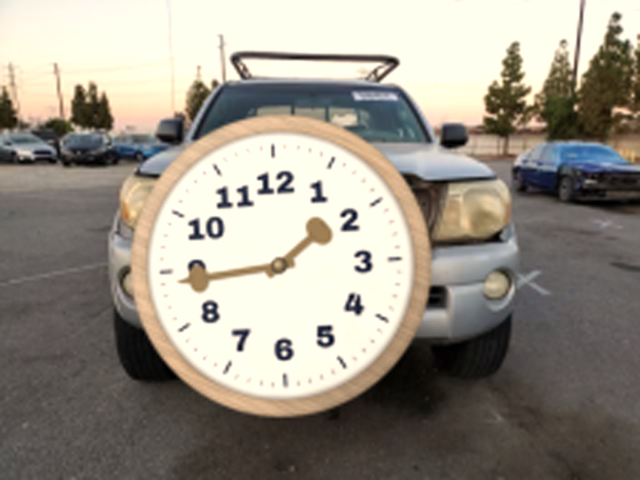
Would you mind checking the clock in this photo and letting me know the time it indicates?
1:44
